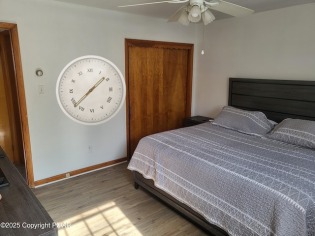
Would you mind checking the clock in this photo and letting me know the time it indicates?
1:38
